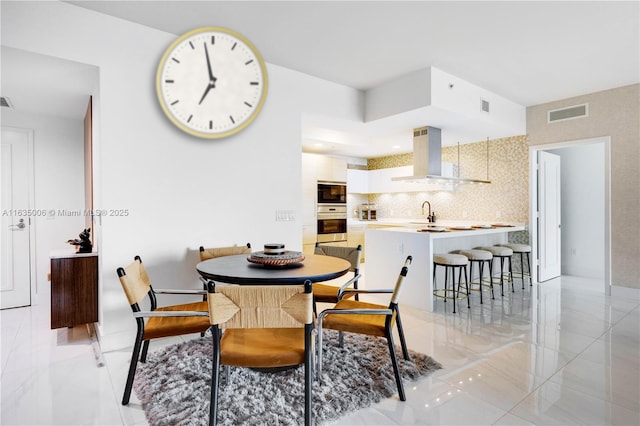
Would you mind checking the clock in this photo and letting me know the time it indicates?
6:58
